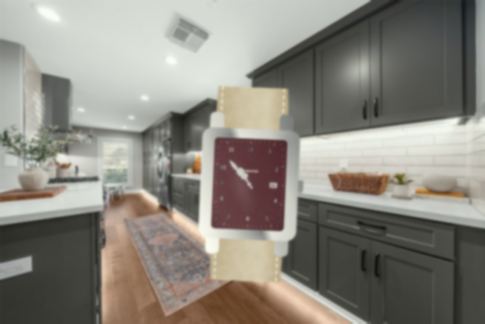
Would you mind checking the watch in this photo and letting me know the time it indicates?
10:53
